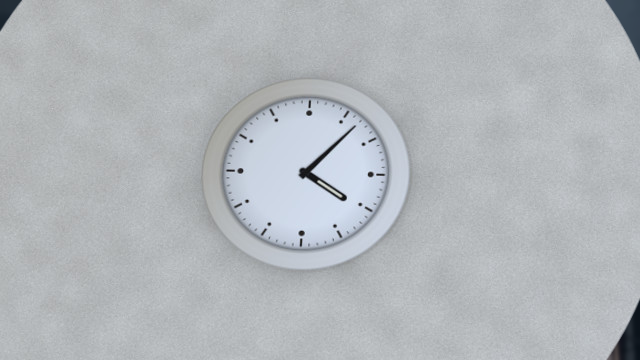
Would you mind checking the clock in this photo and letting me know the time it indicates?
4:07
